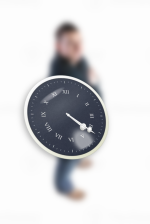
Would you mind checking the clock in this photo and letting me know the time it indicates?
4:21
